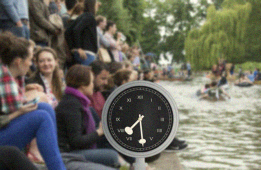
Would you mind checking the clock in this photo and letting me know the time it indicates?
7:29
